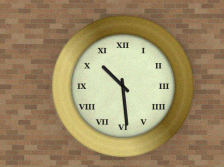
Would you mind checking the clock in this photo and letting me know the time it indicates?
10:29
